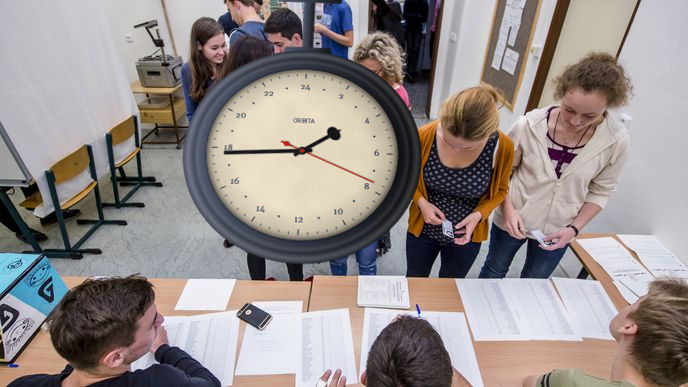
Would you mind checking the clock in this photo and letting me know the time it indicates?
3:44:19
